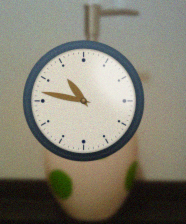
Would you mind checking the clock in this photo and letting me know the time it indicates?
10:47
